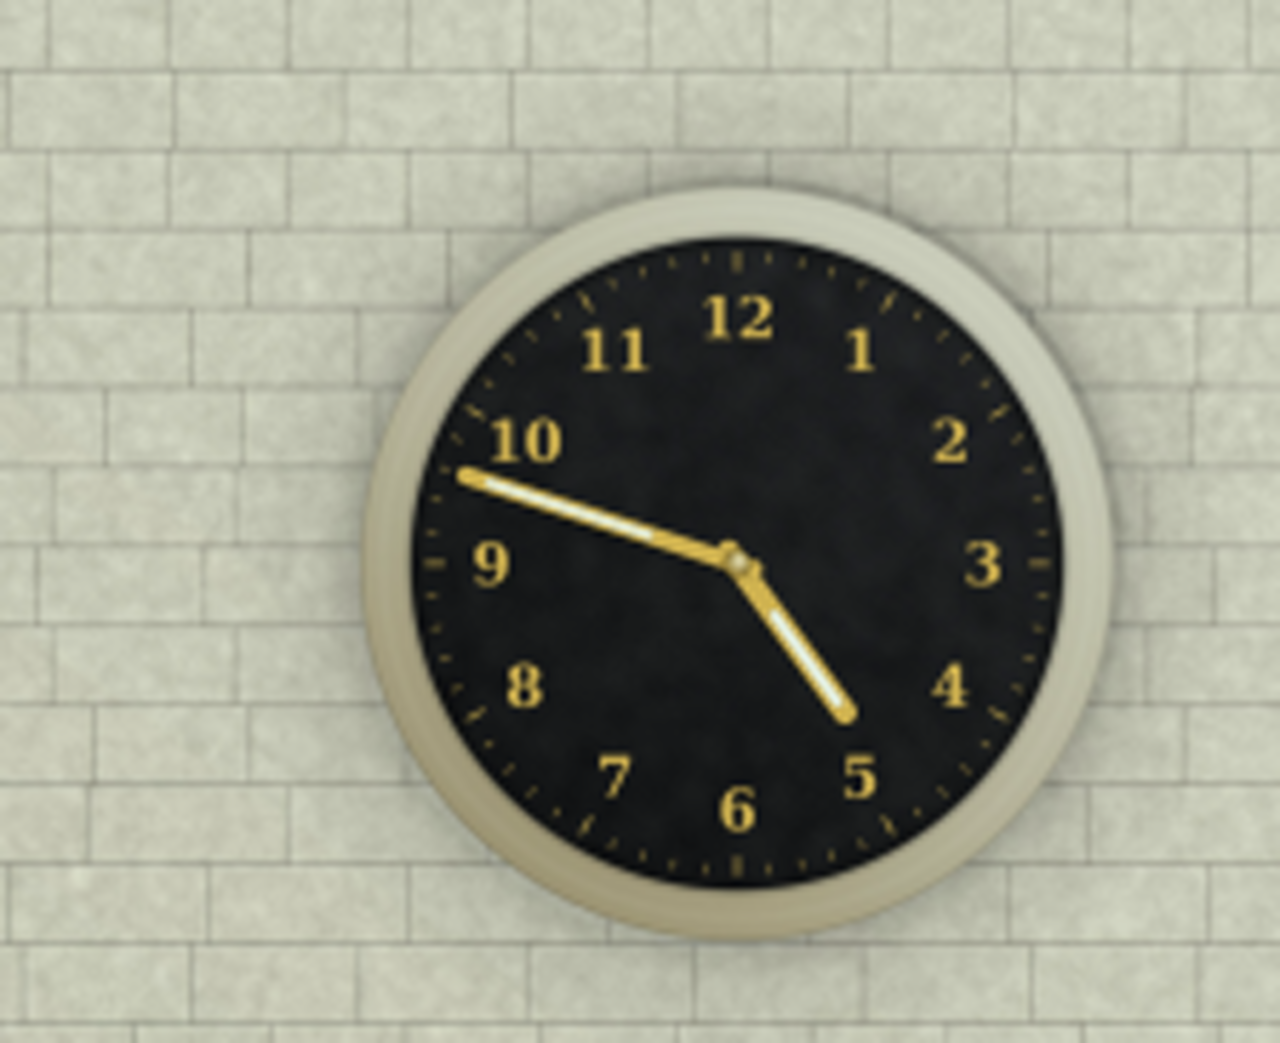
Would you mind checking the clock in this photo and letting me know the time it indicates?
4:48
